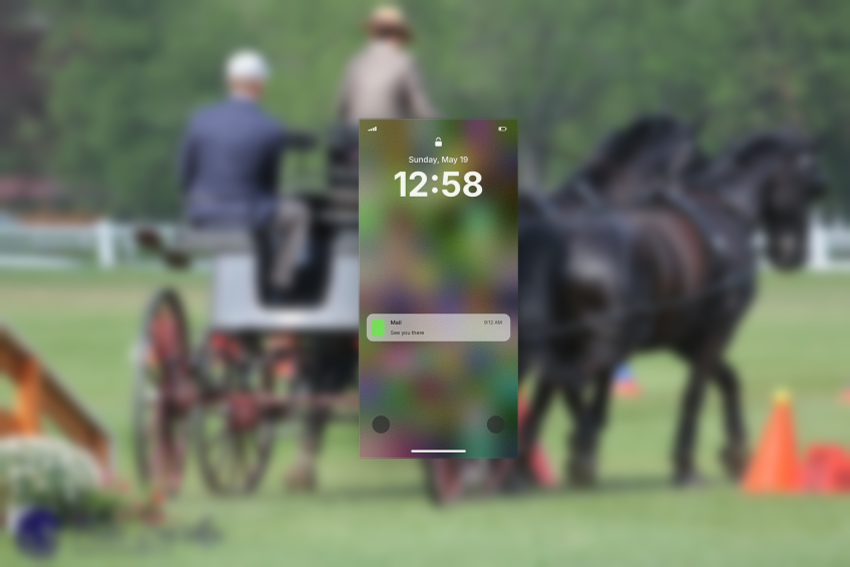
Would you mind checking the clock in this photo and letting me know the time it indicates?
12:58
